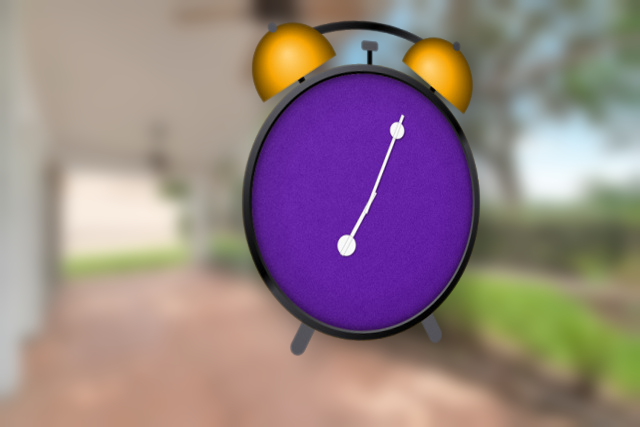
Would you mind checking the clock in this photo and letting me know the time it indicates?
7:04
